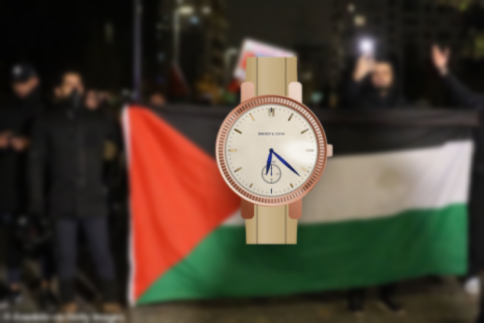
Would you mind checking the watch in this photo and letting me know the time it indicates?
6:22
